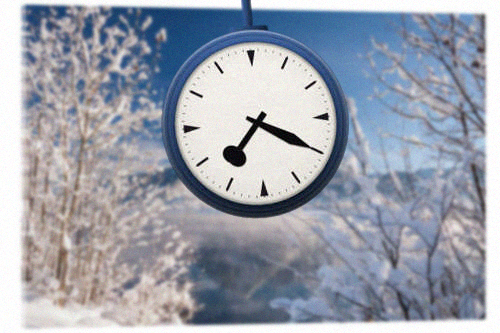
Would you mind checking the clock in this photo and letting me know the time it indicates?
7:20
